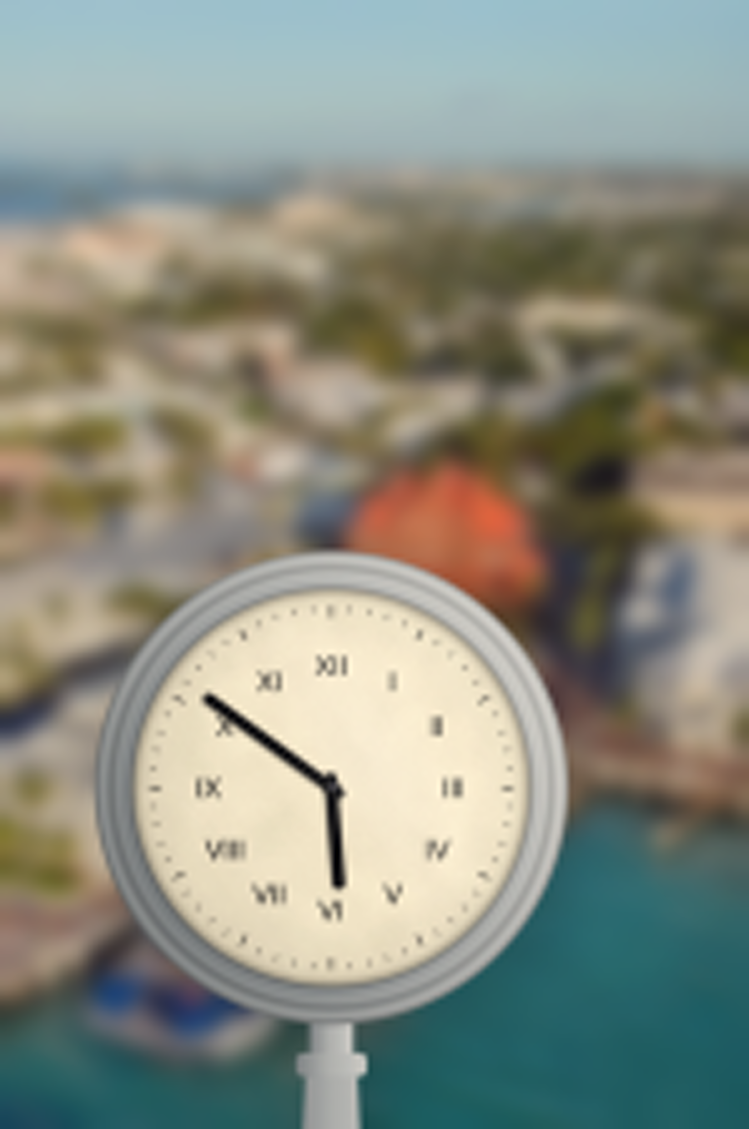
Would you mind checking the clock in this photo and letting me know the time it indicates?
5:51
